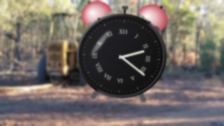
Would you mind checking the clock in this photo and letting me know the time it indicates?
2:21
